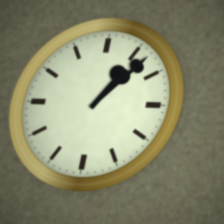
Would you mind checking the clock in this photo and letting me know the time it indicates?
1:07
